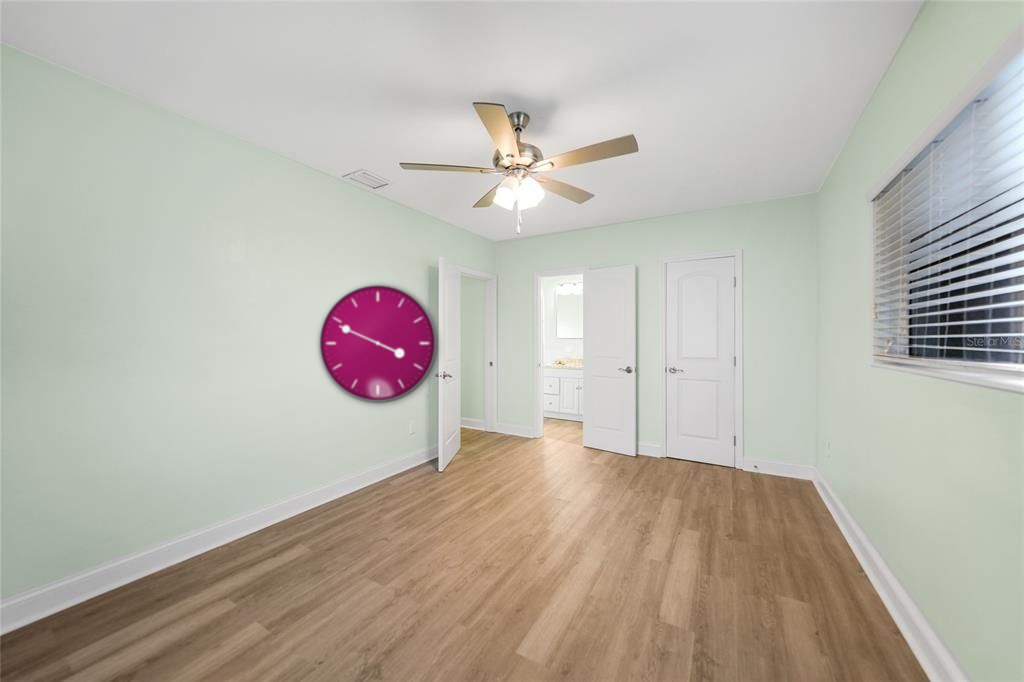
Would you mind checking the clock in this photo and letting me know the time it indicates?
3:49
